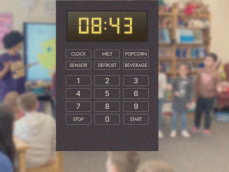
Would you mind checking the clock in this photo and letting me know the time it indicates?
8:43
